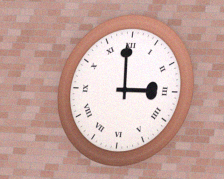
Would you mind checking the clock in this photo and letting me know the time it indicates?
2:59
